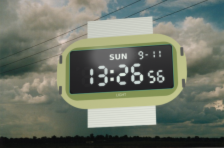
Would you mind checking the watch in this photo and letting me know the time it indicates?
13:26:56
